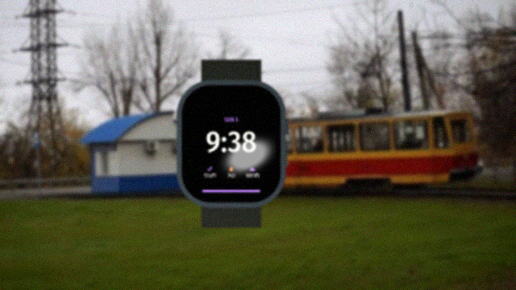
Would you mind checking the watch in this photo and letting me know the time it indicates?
9:38
